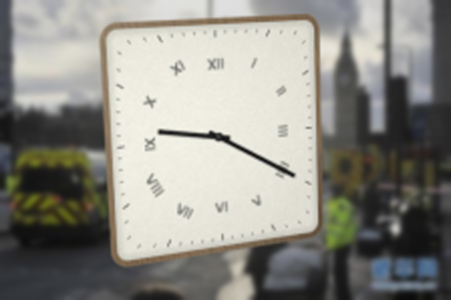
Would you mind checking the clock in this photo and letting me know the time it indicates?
9:20
